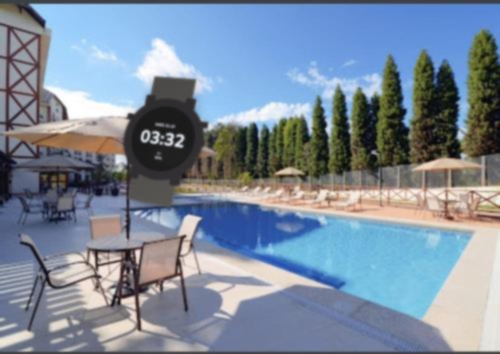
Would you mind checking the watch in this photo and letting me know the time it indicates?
3:32
